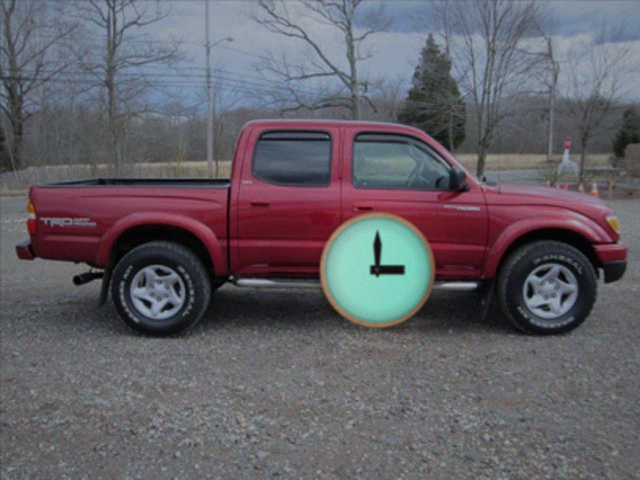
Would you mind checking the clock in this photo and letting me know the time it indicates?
3:00
